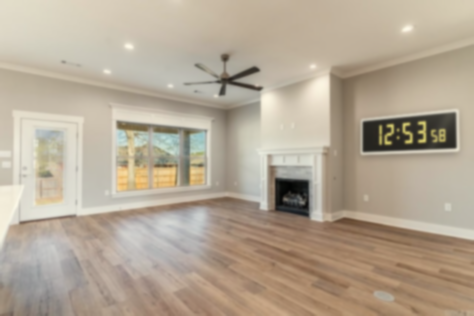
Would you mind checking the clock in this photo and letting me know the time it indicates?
12:53
